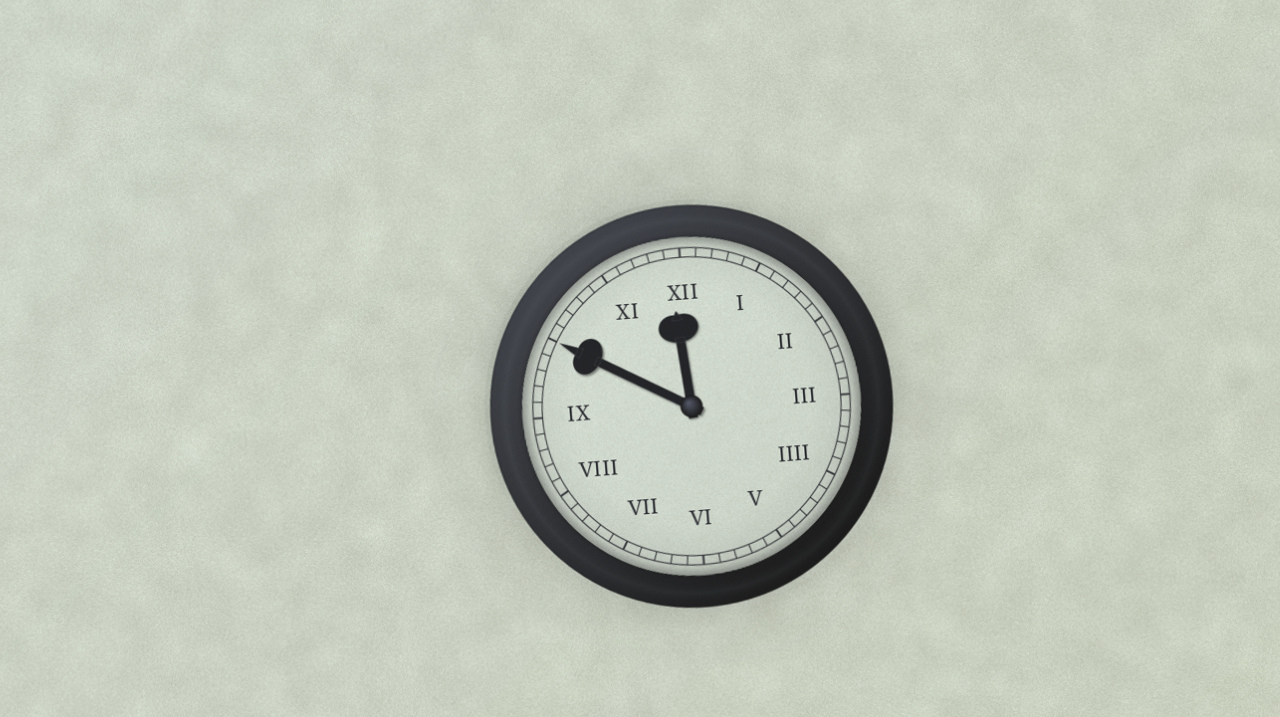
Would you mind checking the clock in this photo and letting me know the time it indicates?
11:50
